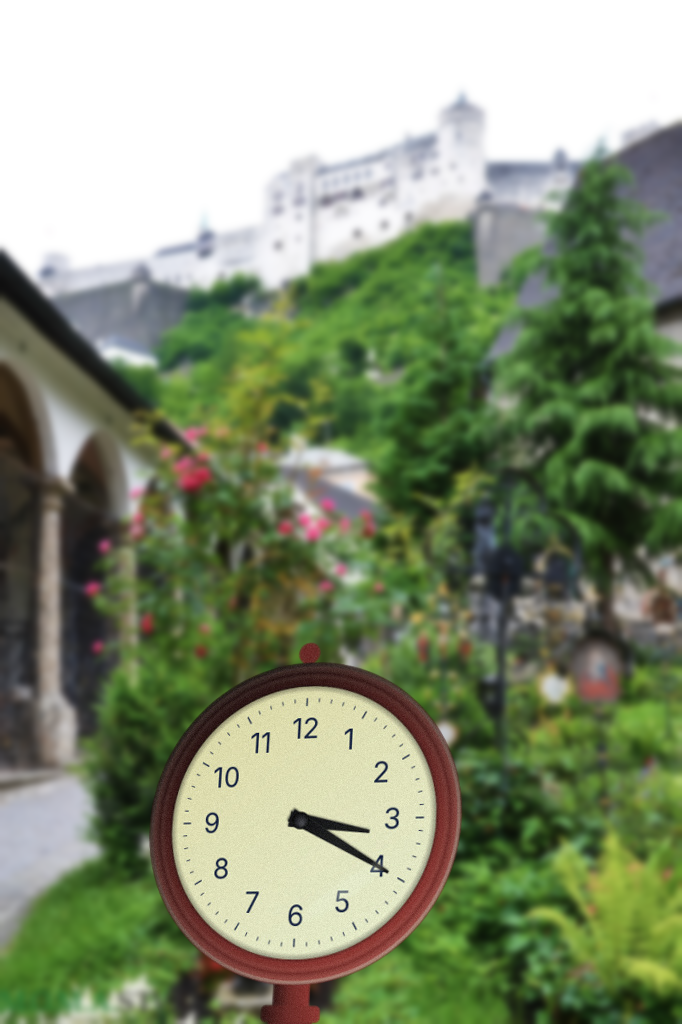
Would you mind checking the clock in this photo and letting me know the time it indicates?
3:20
